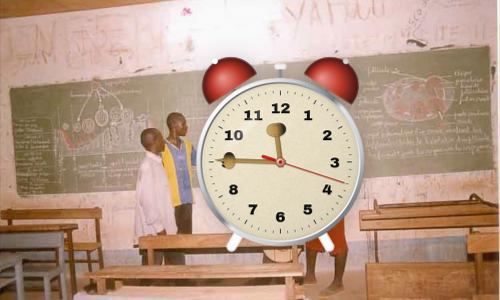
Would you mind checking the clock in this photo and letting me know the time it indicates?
11:45:18
